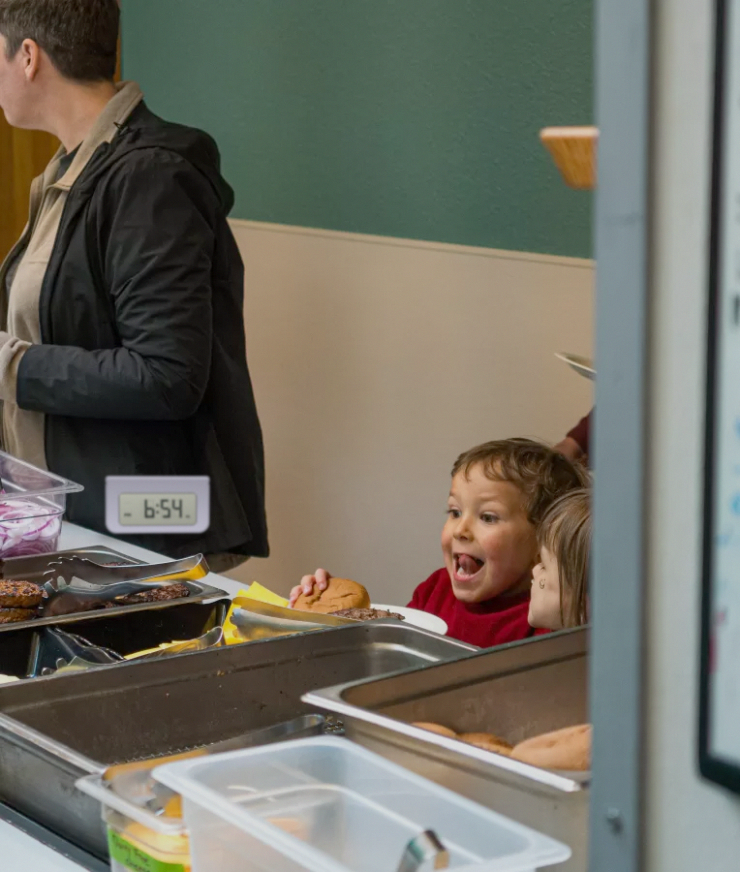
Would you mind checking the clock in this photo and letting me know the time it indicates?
6:54
